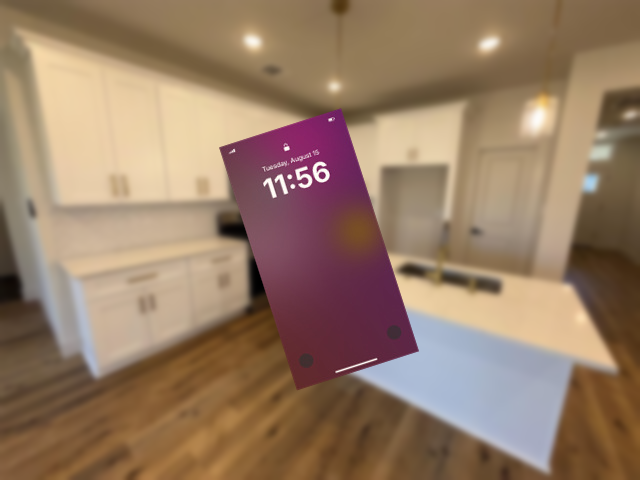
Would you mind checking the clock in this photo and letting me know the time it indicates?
11:56
